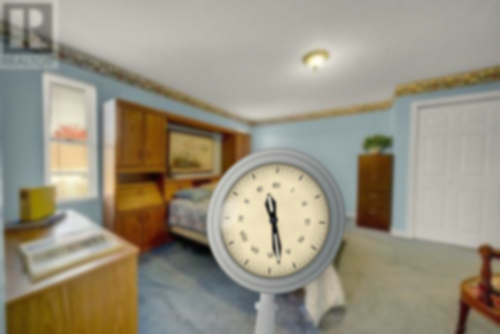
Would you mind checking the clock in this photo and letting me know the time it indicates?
11:28
